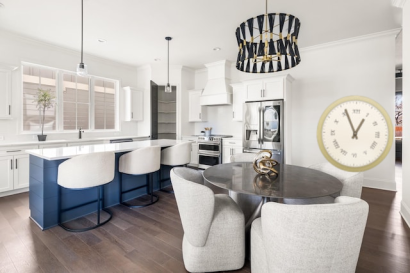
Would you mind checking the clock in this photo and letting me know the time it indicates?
12:56
